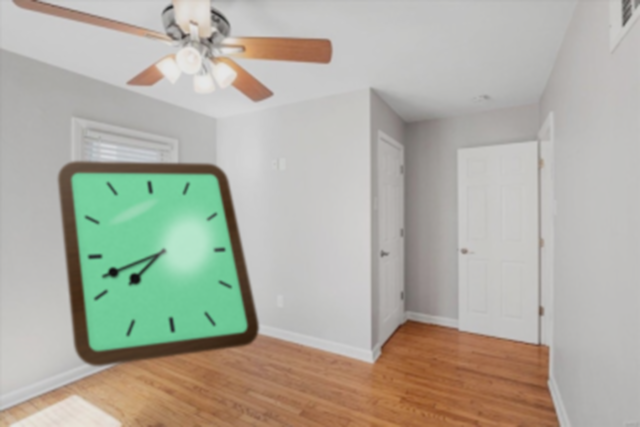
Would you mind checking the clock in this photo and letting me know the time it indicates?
7:42
